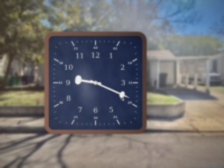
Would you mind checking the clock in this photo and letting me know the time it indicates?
9:19
